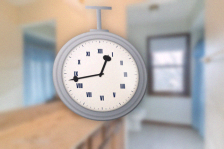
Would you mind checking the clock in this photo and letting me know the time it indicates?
12:43
